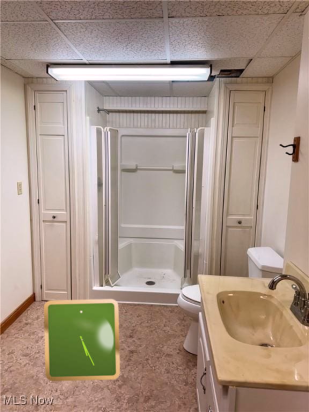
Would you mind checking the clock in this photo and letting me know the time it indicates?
5:26
